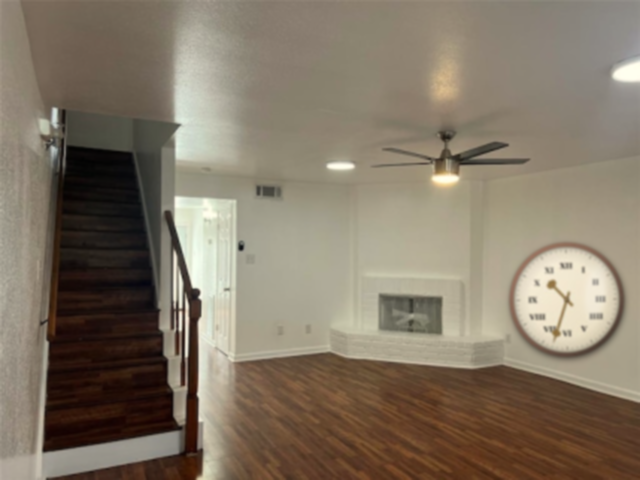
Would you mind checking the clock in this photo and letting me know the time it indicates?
10:33
